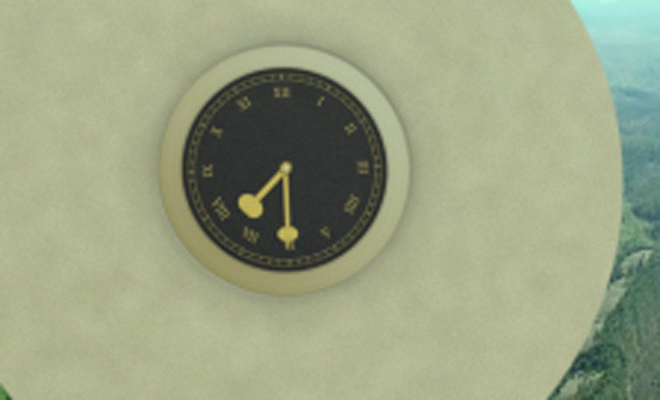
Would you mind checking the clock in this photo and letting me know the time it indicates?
7:30
